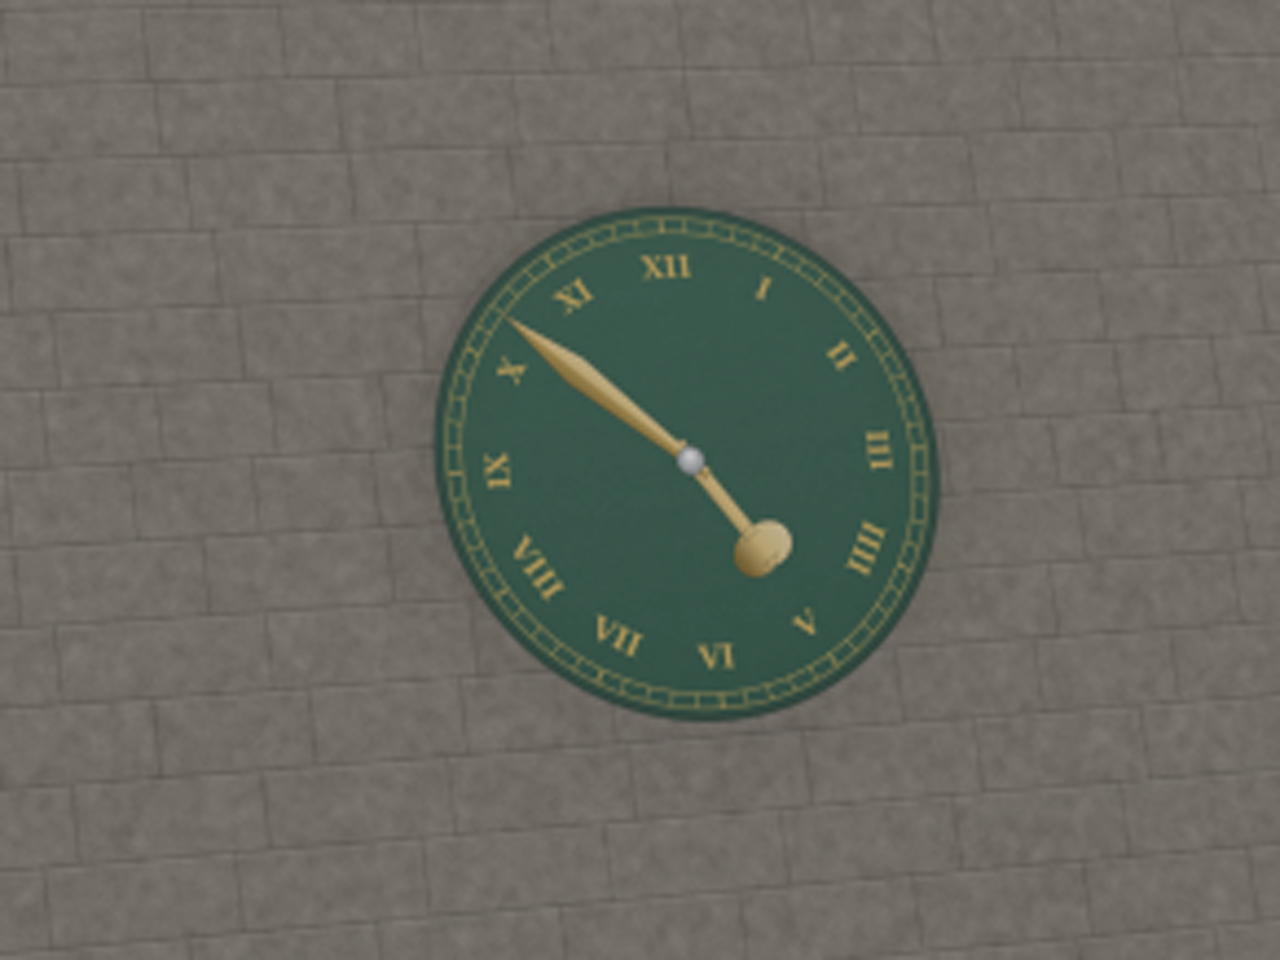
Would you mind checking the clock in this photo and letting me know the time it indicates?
4:52
